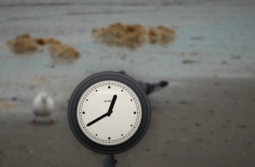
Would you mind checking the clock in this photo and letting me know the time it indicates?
12:40
